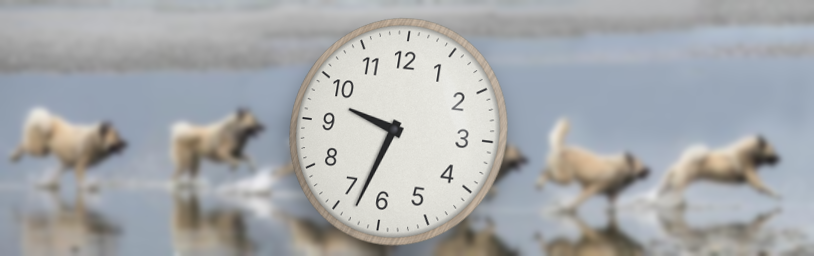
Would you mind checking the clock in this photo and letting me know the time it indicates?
9:33
